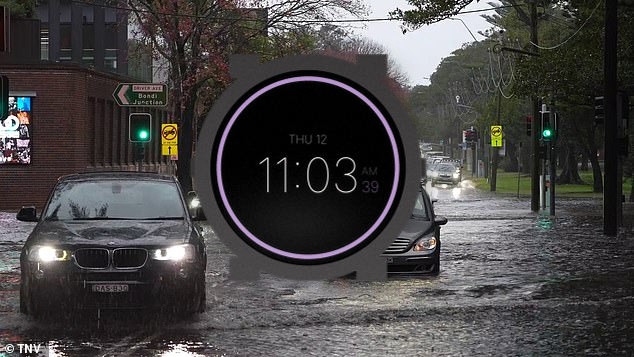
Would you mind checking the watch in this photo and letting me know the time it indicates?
11:03:39
